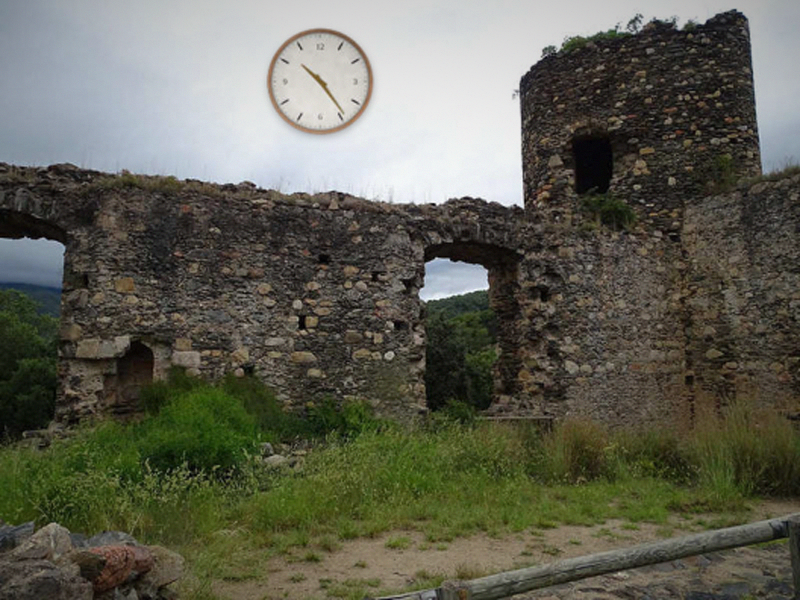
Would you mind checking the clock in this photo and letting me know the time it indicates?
10:24
